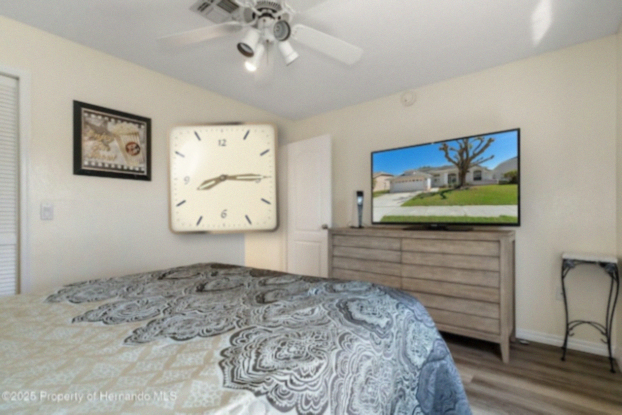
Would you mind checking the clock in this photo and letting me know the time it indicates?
8:15
